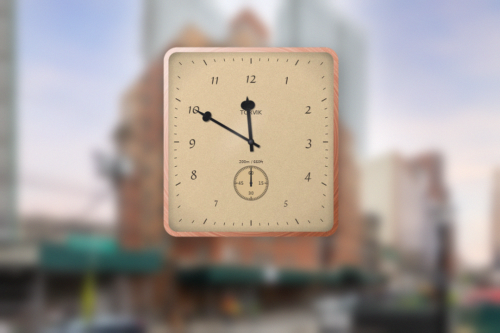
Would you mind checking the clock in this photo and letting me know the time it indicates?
11:50
